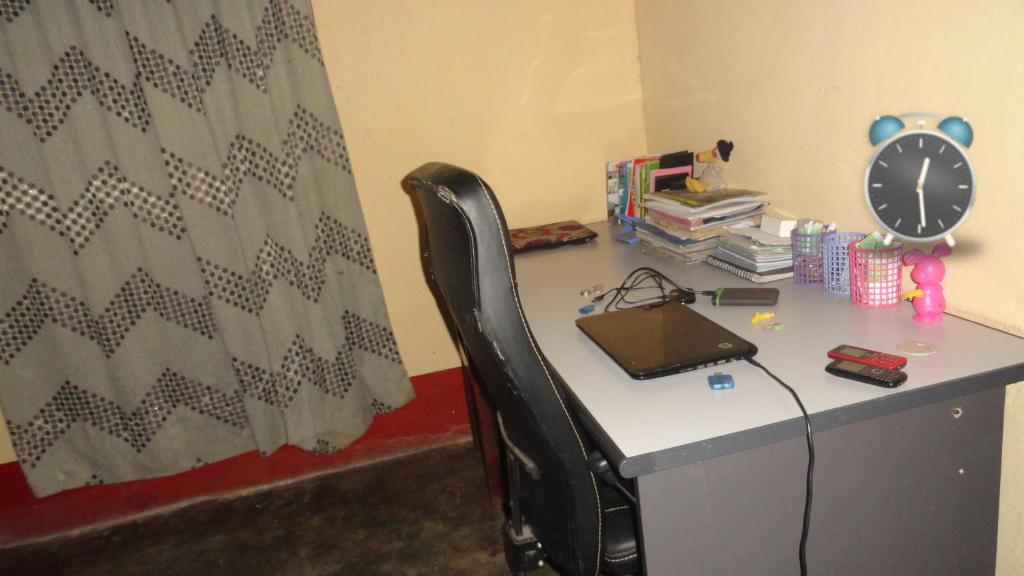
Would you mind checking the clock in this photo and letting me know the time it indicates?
12:29
